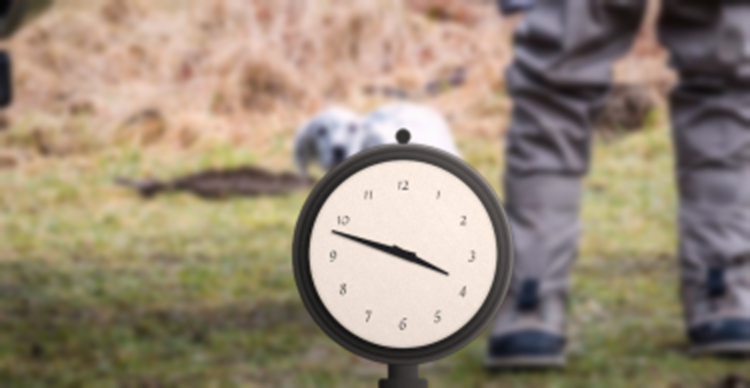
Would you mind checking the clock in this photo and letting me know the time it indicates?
3:48
